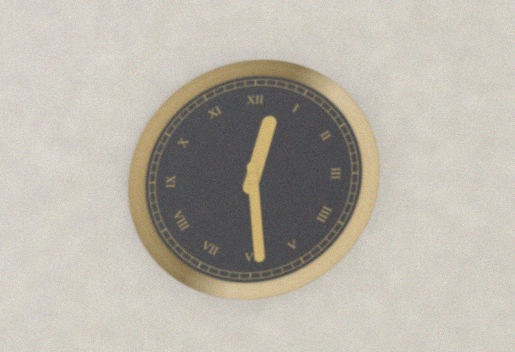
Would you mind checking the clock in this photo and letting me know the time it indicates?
12:29
